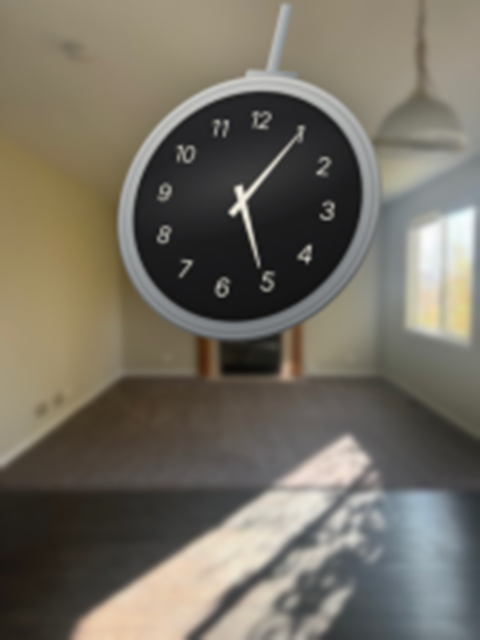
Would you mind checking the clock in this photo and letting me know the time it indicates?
5:05
